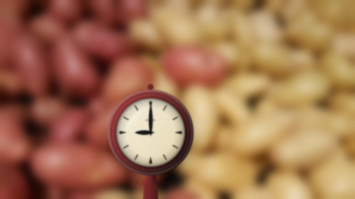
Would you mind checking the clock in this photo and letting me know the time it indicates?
9:00
